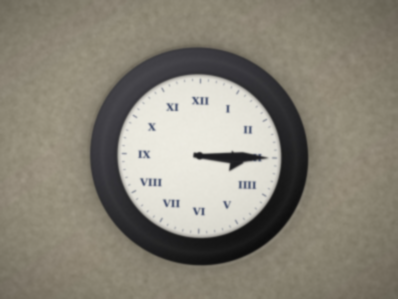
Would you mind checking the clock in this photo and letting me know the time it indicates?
3:15
